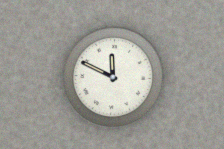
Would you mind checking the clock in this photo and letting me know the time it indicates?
11:49
